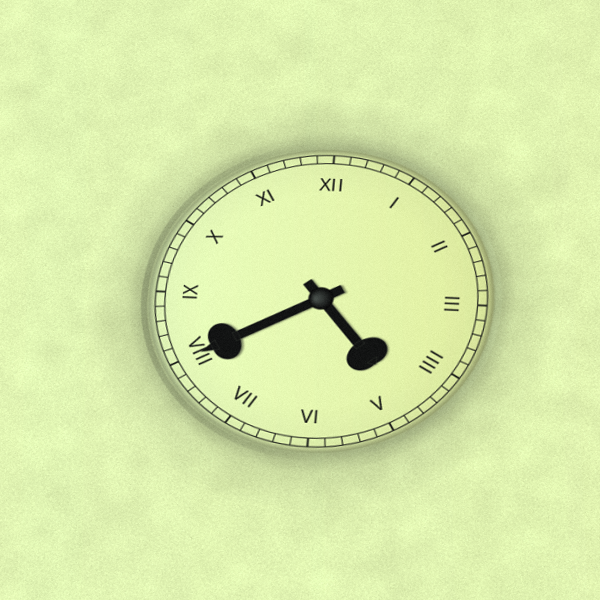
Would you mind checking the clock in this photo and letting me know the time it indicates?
4:40
